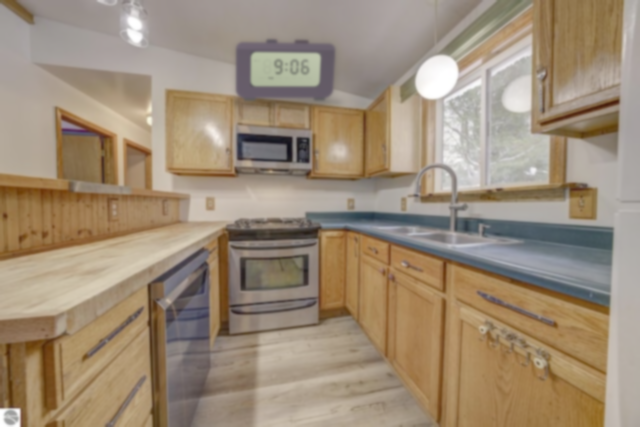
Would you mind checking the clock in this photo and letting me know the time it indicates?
9:06
